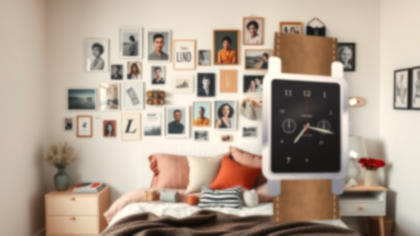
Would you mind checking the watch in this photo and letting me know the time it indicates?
7:17
